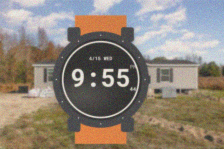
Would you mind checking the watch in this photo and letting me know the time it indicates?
9:55
